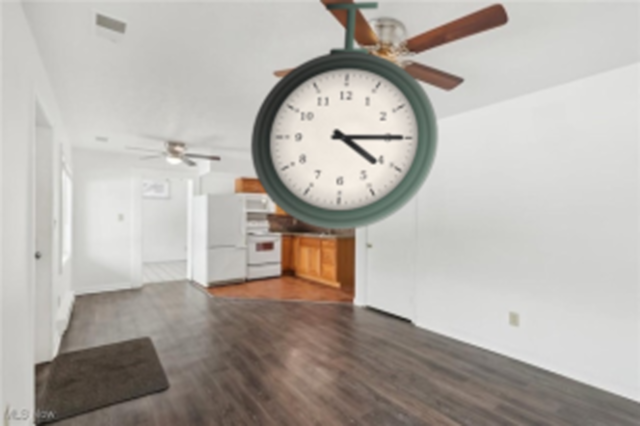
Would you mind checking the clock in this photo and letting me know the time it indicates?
4:15
